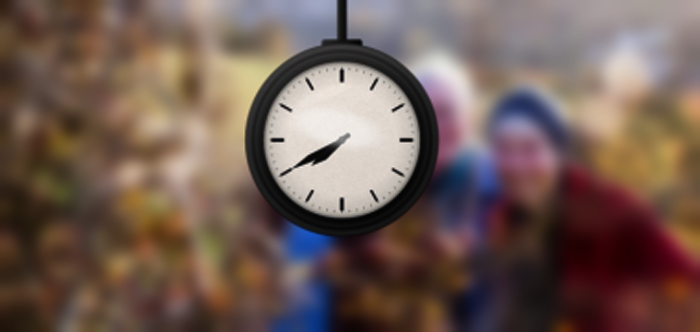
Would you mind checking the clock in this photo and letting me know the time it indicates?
7:40
